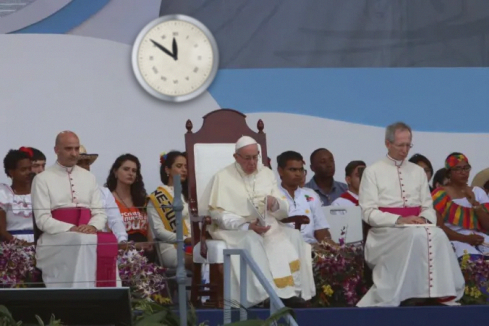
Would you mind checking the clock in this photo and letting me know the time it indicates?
11:51
